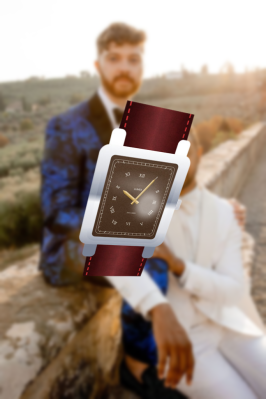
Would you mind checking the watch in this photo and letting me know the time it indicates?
10:05
